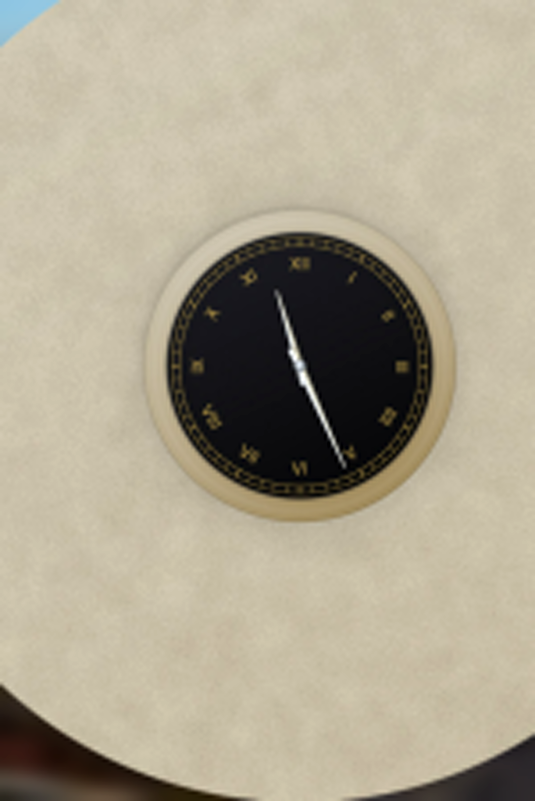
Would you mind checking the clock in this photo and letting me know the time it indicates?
11:26
